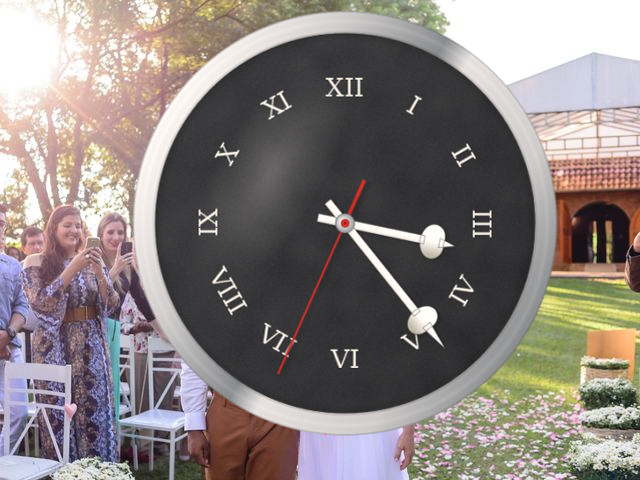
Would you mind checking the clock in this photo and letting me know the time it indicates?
3:23:34
